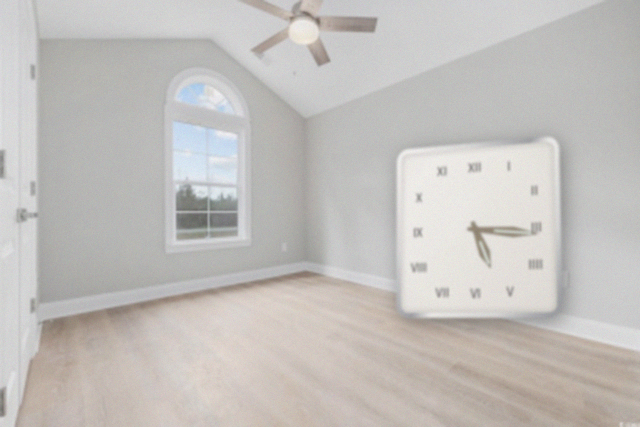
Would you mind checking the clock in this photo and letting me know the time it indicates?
5:16
